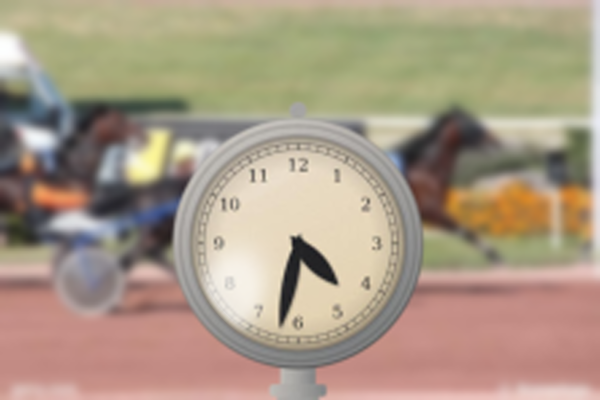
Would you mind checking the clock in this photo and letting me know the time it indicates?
4:32
